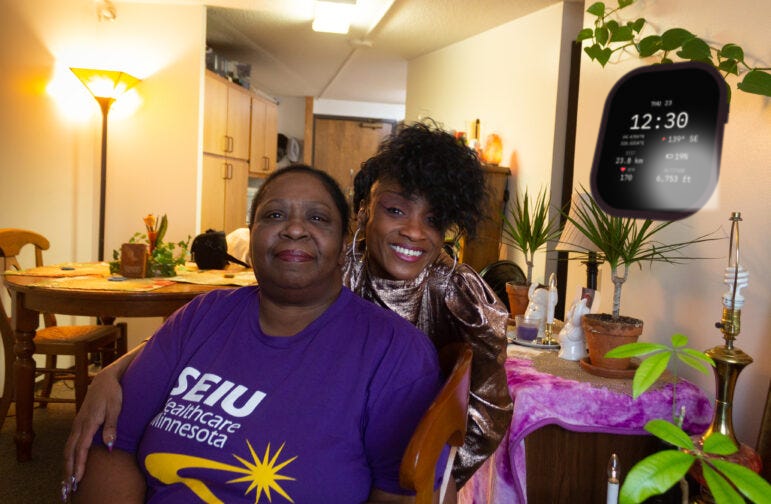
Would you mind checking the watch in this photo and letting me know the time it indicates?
12:30
